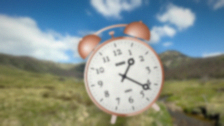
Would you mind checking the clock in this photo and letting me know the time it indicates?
1:22
